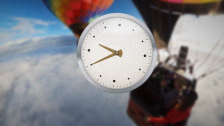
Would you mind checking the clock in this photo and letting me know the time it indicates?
9:40
